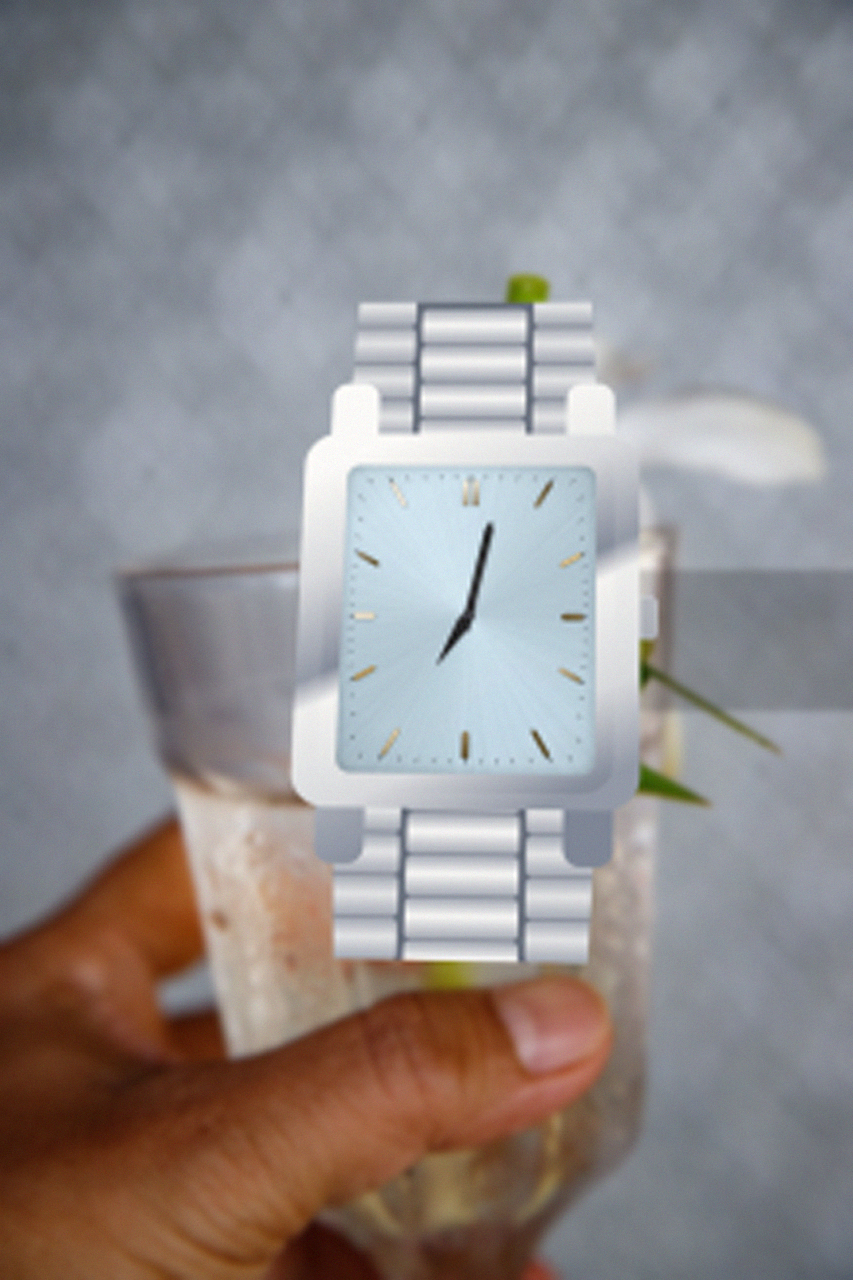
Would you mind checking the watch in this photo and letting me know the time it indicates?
7:02
